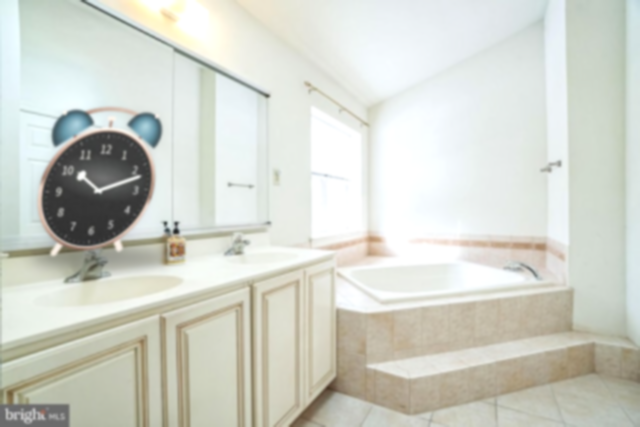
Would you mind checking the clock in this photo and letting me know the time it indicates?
10:12
